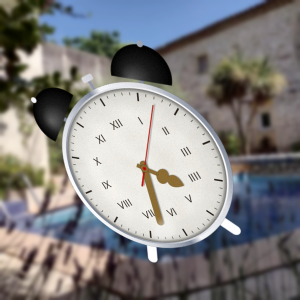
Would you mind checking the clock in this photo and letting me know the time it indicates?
4:33:07
